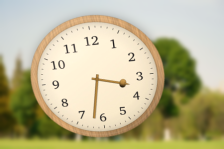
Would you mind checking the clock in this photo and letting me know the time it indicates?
3:32
